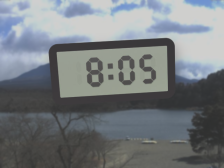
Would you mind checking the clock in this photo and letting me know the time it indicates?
8:05
